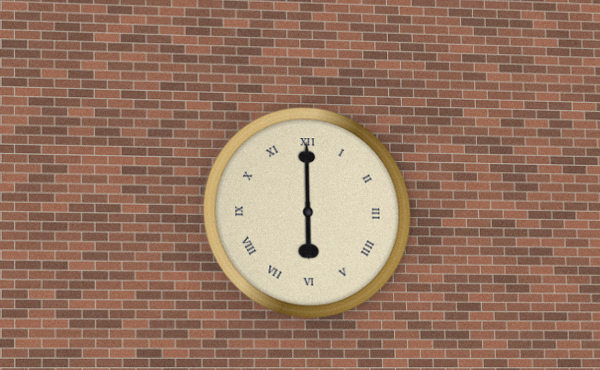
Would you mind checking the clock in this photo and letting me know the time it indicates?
6:00
